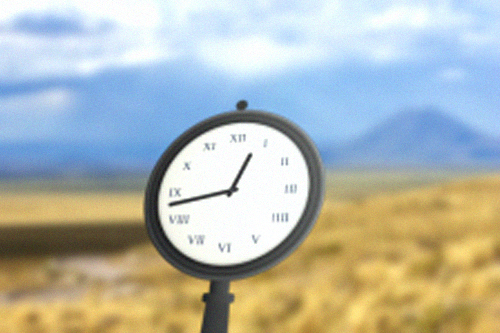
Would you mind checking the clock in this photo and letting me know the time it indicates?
12:43
